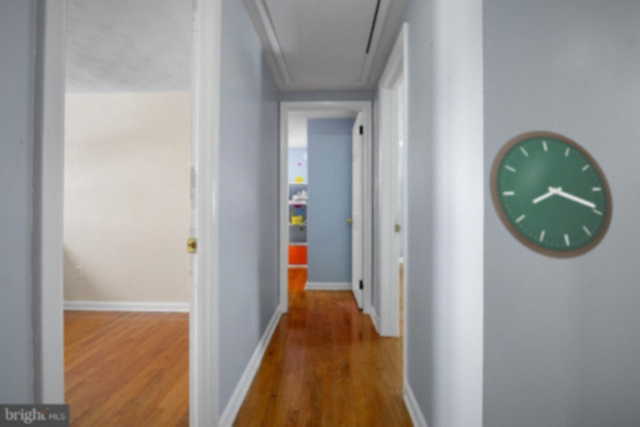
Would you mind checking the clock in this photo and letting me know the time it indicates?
8:19
